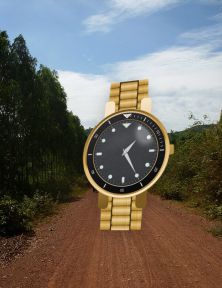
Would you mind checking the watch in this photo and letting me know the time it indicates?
1:25
